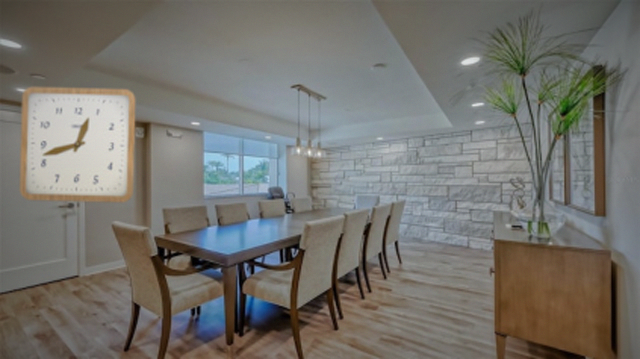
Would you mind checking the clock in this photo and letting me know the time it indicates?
12:42
